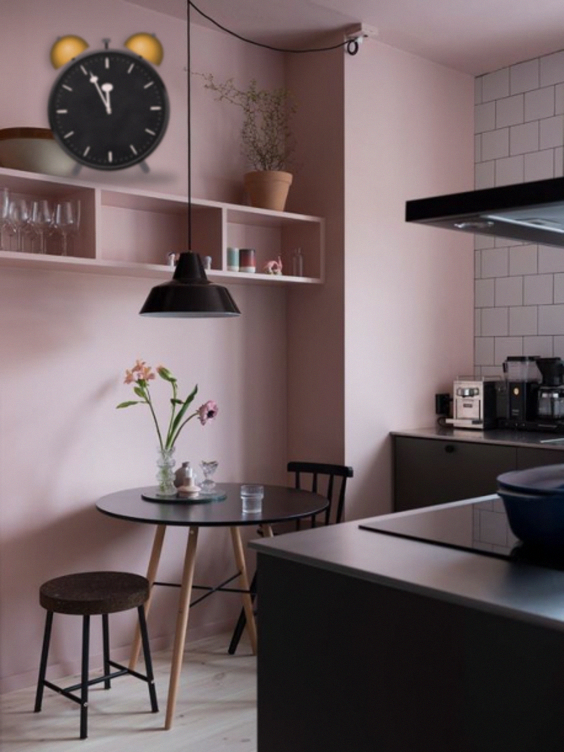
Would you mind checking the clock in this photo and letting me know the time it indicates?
11:56
